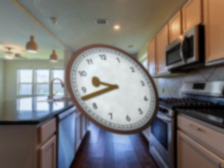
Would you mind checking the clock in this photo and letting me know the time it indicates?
9:43
